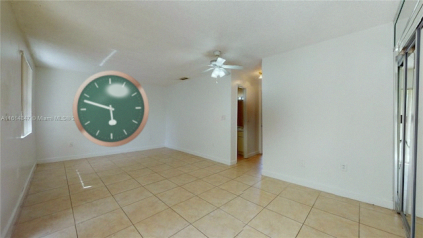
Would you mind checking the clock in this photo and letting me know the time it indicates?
5:48
